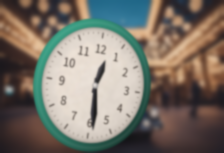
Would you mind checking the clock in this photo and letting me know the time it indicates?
12:29
